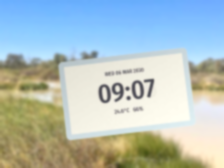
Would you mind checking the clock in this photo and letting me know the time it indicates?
9:07
